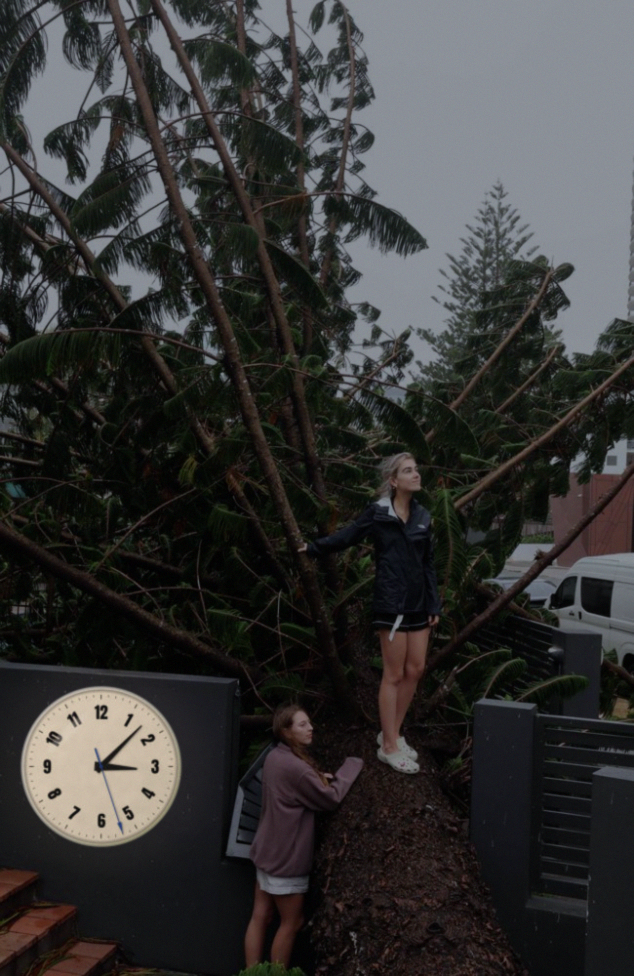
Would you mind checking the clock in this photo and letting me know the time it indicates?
3:07:27
